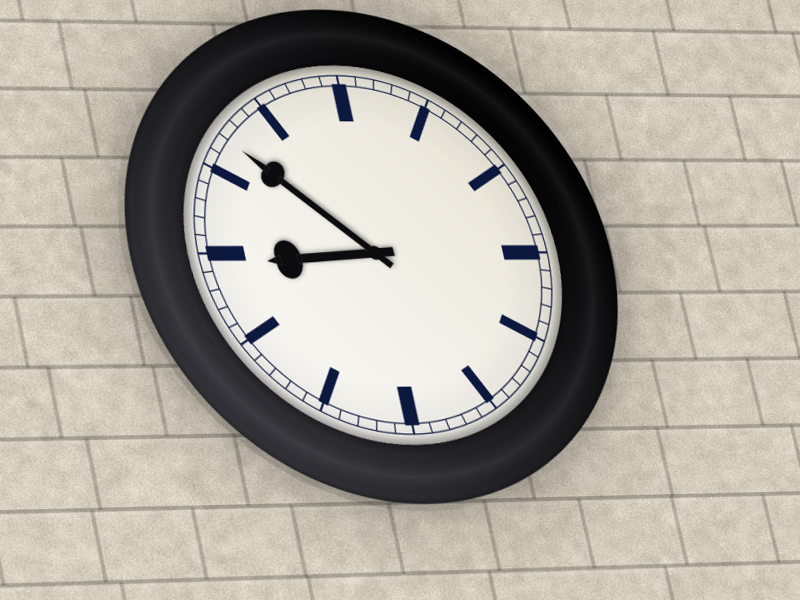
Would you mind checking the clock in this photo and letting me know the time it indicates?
8:52
